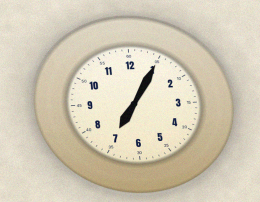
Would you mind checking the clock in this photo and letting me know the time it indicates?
7:05
